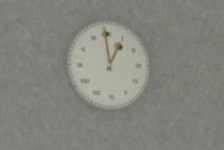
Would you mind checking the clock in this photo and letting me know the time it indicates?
12:59
